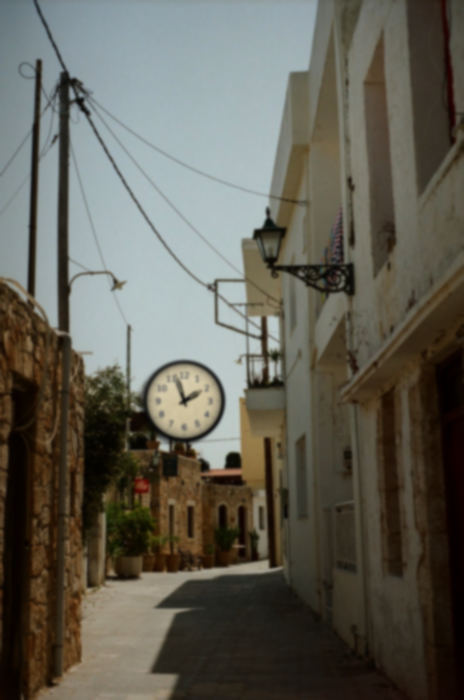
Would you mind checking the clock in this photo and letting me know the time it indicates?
1:57
